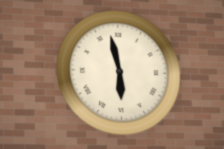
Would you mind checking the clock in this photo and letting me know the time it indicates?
5:58
